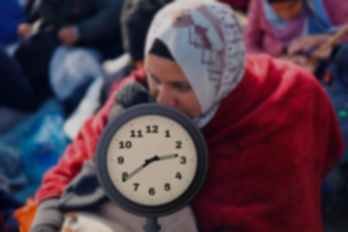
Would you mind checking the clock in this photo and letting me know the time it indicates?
2:39
